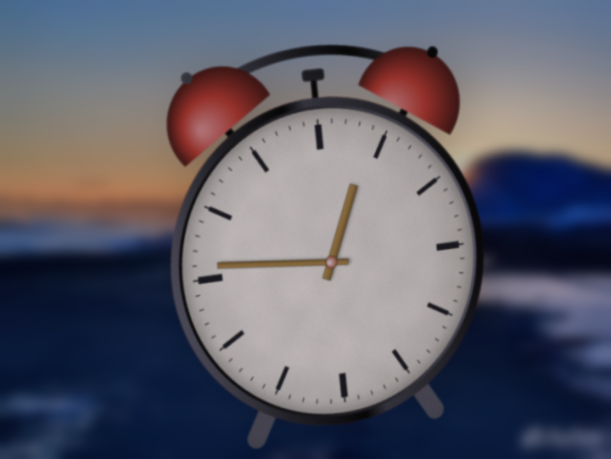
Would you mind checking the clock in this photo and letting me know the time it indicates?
12:46
